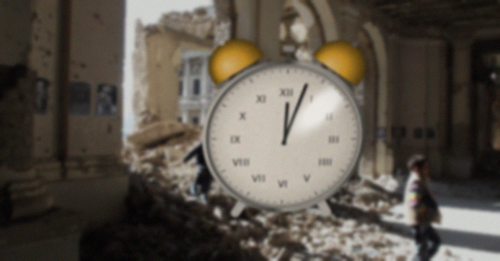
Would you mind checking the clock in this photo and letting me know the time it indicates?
12:03
